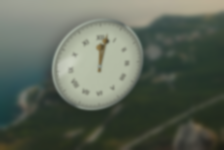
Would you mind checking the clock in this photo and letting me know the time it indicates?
12:02
